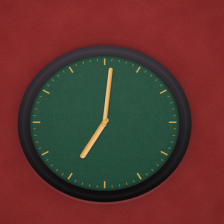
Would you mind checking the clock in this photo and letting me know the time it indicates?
7:01
